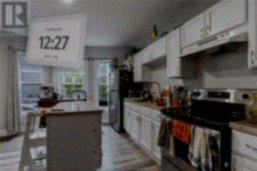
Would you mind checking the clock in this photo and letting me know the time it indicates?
12:27
